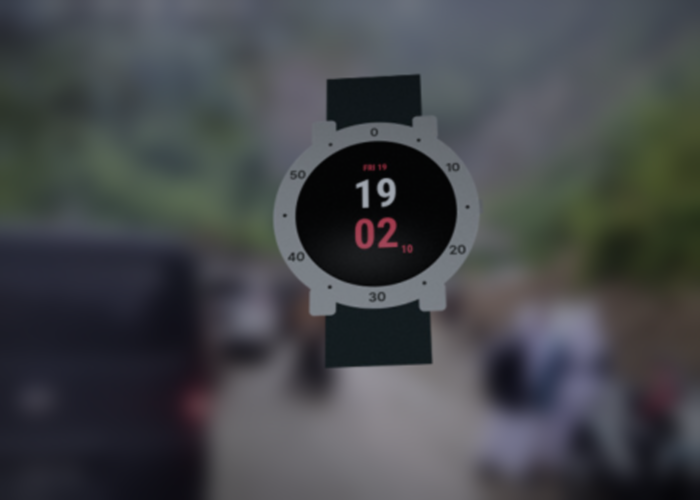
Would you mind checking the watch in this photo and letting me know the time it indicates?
19:02
